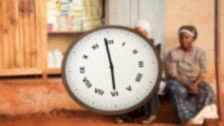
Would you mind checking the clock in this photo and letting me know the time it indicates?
5:59
